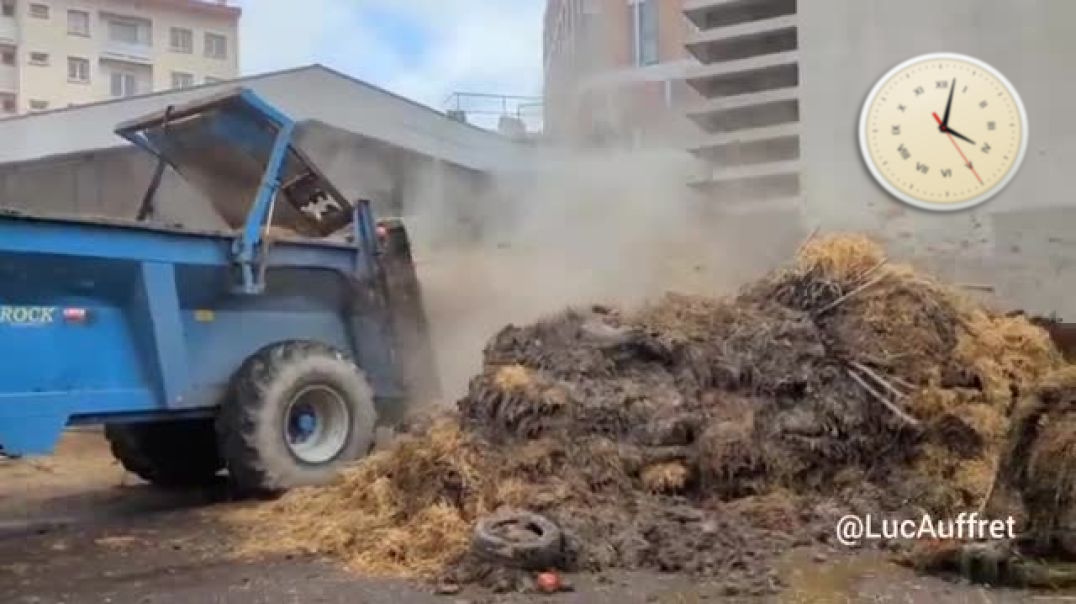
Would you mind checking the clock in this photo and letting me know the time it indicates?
4:02:25
